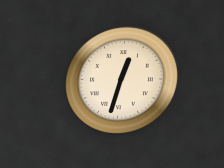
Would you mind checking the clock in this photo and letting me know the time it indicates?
12:32
